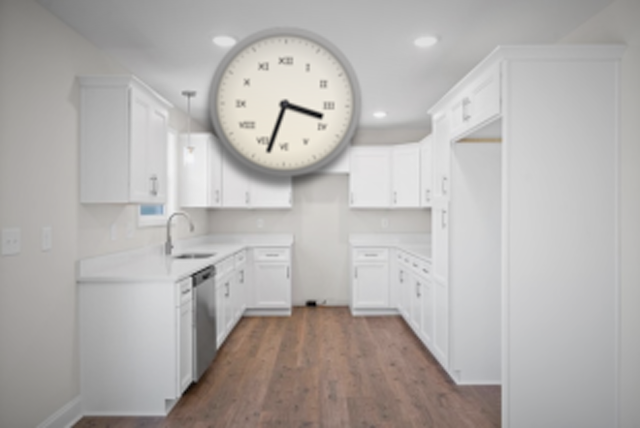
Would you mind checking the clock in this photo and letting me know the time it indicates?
3:33
